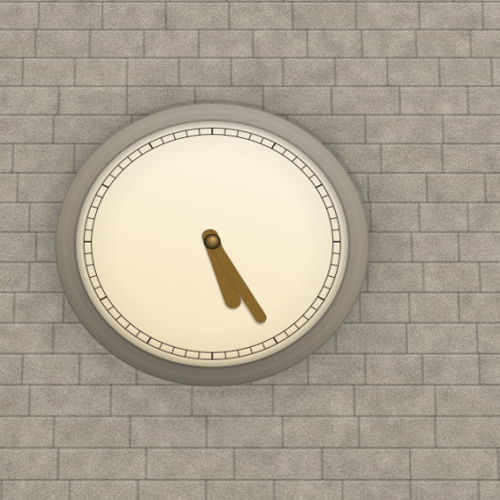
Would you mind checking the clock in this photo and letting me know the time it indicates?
5:25
